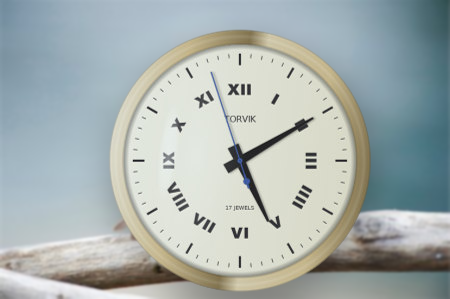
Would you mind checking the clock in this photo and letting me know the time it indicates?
5:09:57
